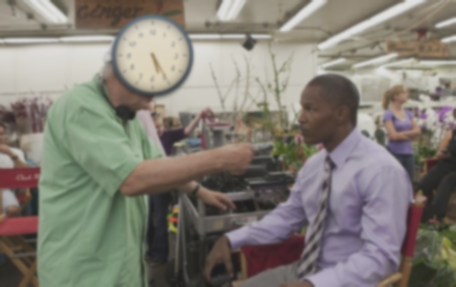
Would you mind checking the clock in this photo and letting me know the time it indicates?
5:25
